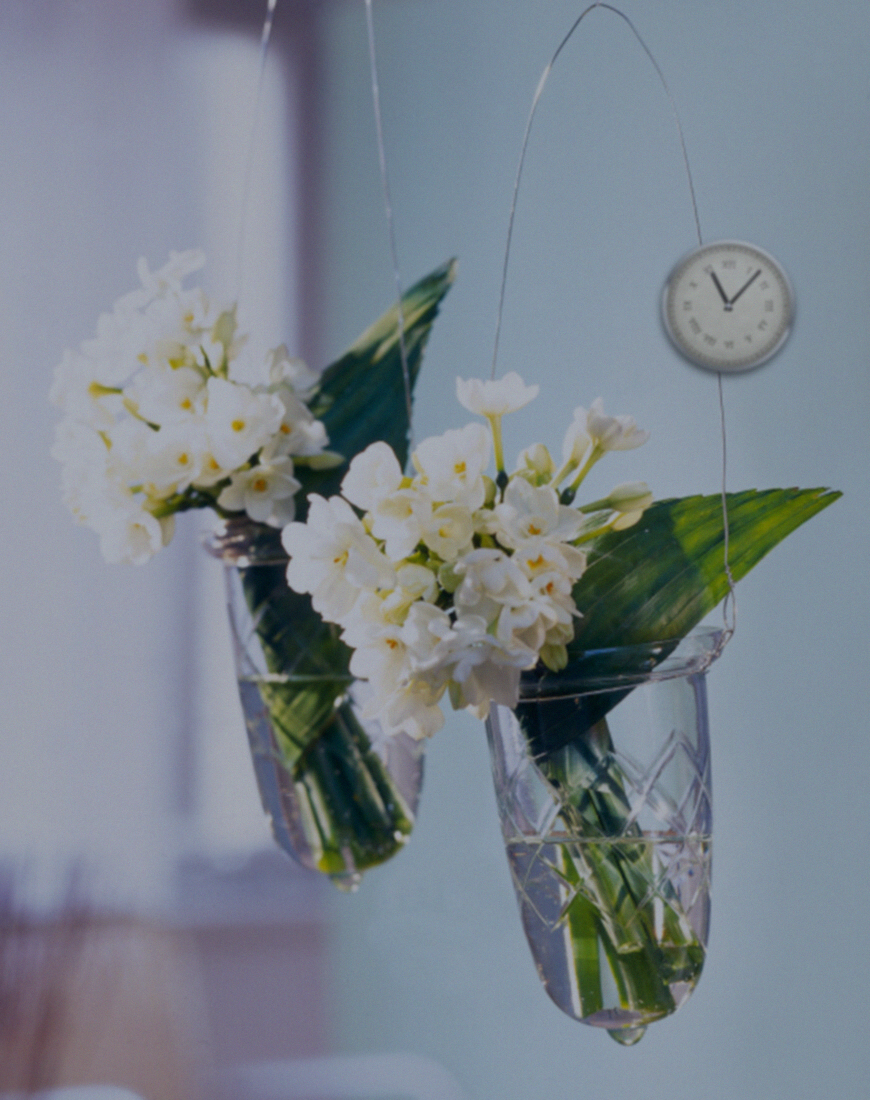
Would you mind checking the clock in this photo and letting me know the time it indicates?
11:07
